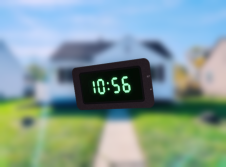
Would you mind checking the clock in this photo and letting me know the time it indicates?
10:56
